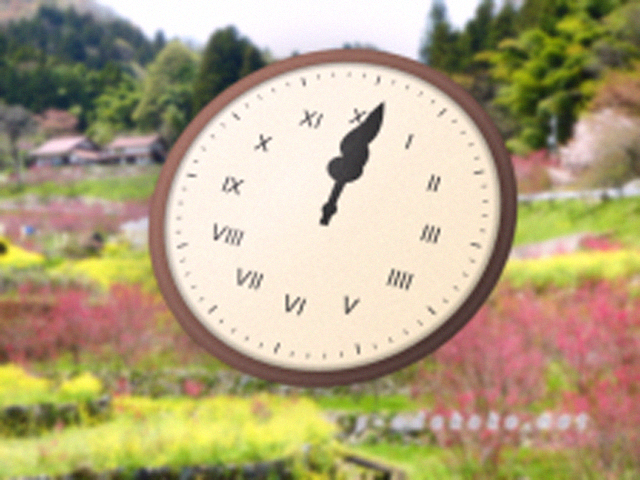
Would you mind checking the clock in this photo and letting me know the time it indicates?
12:01
